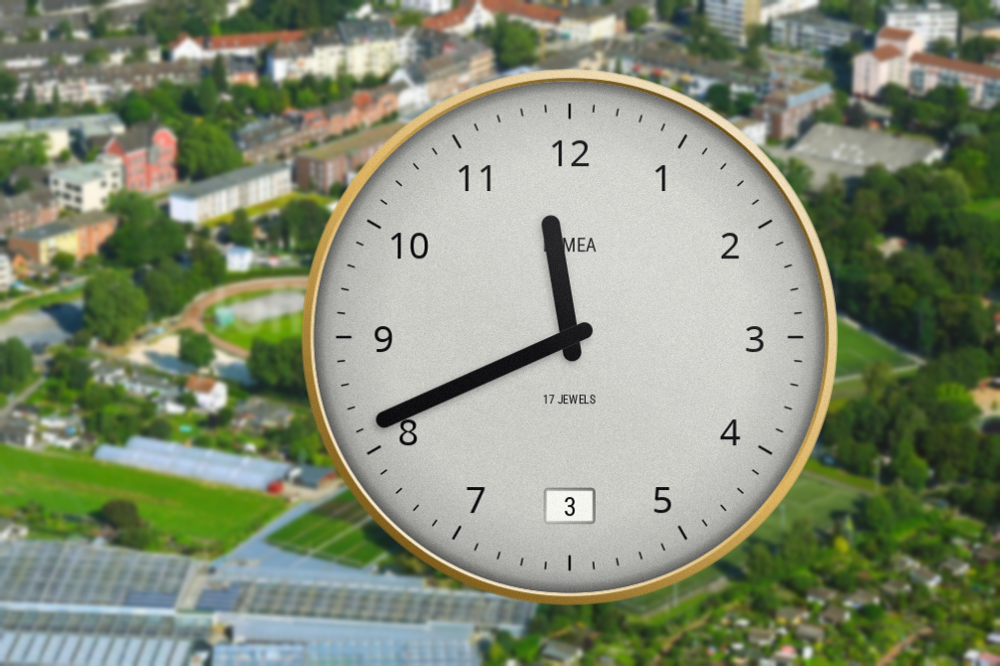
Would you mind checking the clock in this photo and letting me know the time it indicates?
11:41
